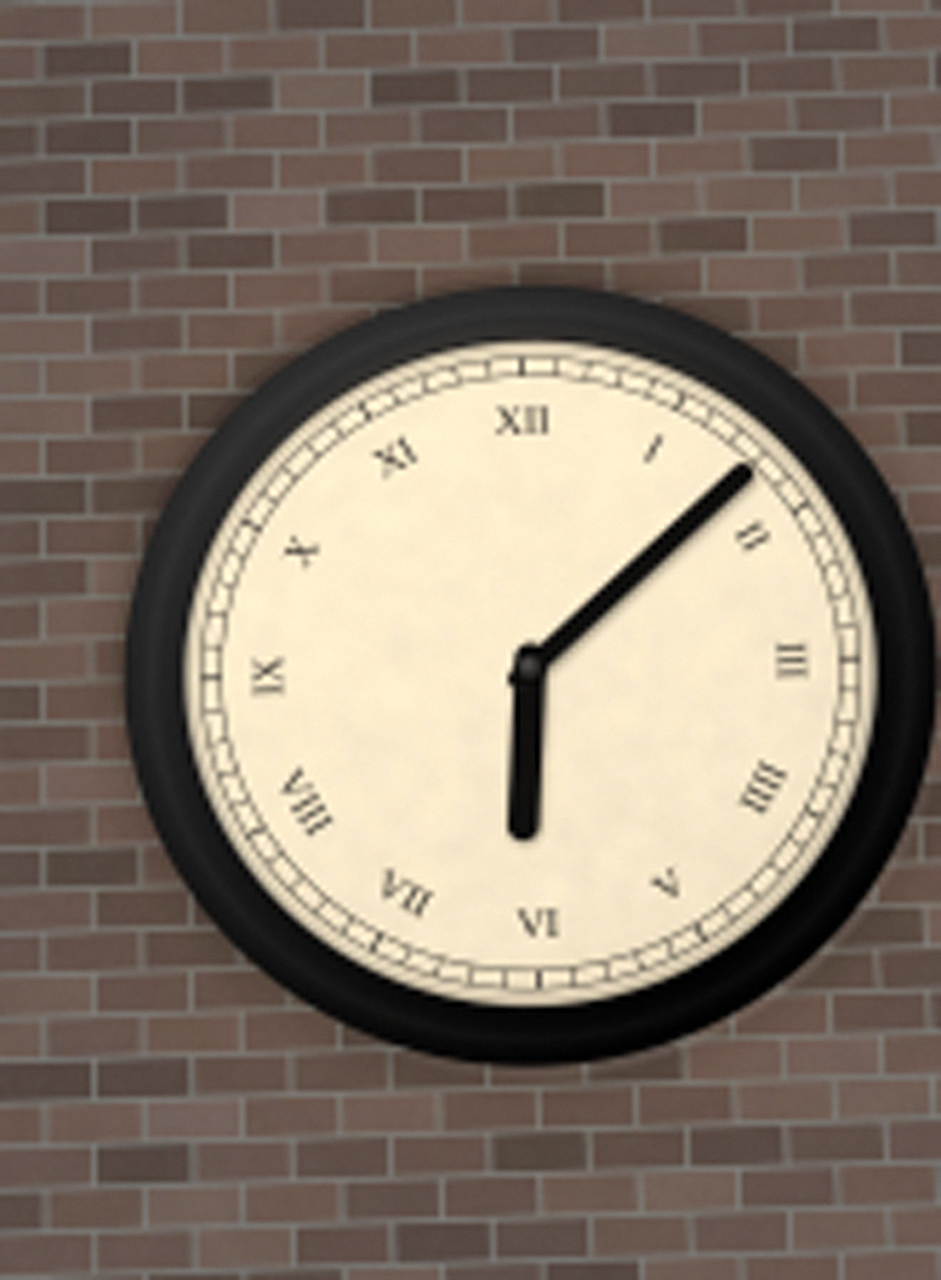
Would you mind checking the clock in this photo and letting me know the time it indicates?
6:08
